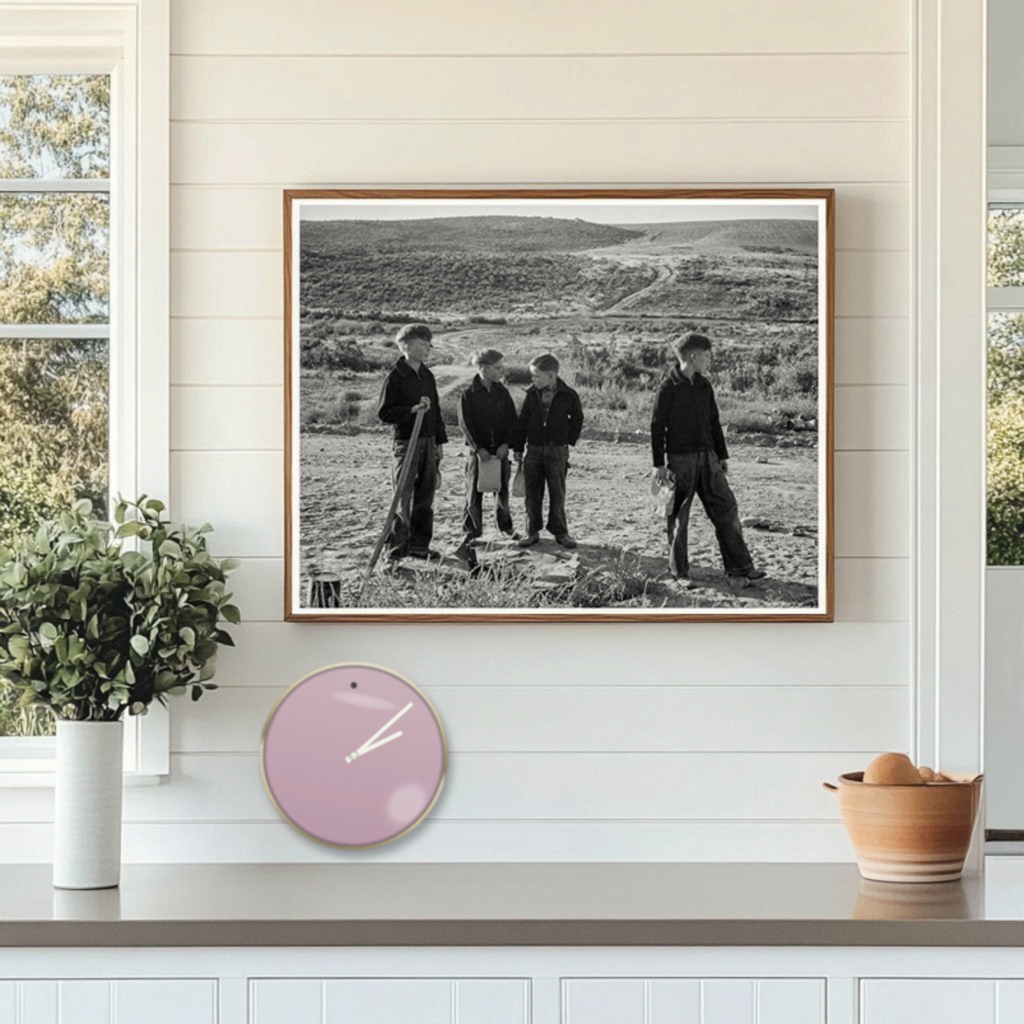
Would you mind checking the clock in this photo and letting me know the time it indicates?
2:08
